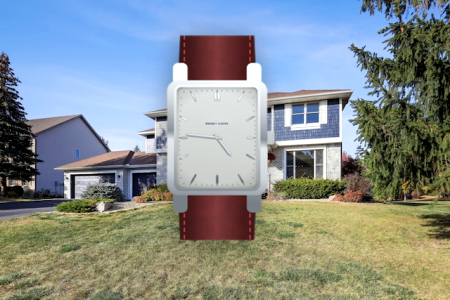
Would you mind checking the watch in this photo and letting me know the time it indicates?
4:46
